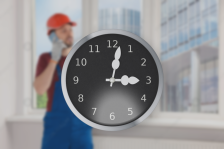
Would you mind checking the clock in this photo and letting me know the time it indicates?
3:02
